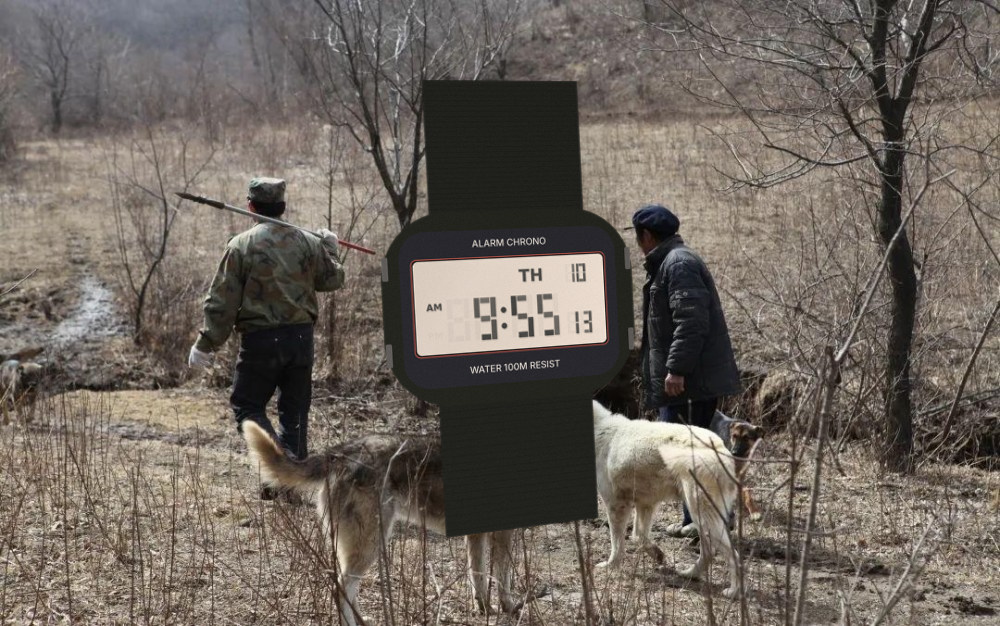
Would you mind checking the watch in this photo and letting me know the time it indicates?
9:55:13
